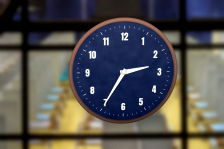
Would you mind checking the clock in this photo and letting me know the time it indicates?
2:35
